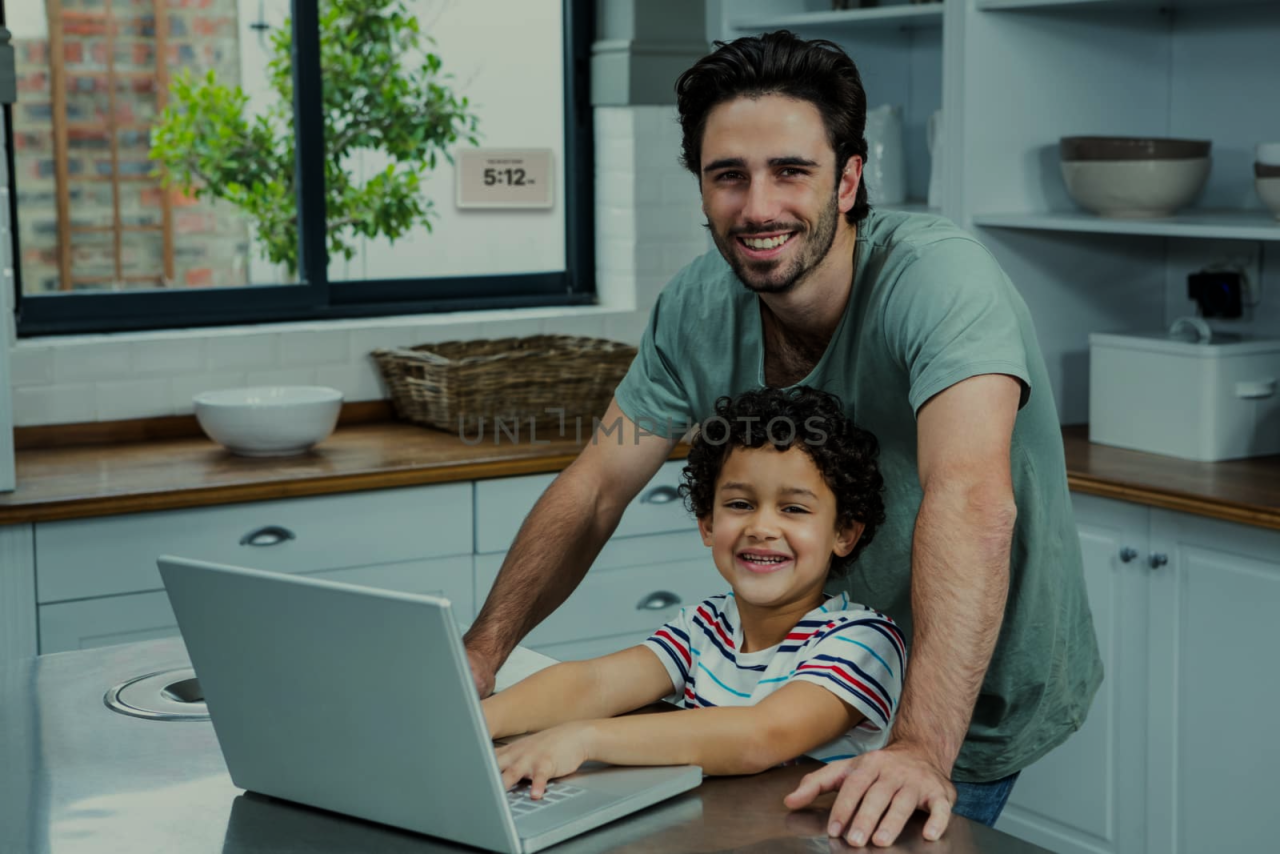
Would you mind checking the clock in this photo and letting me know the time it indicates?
5:12
